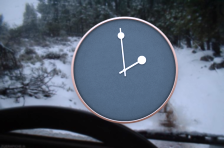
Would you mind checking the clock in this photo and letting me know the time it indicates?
1:59
